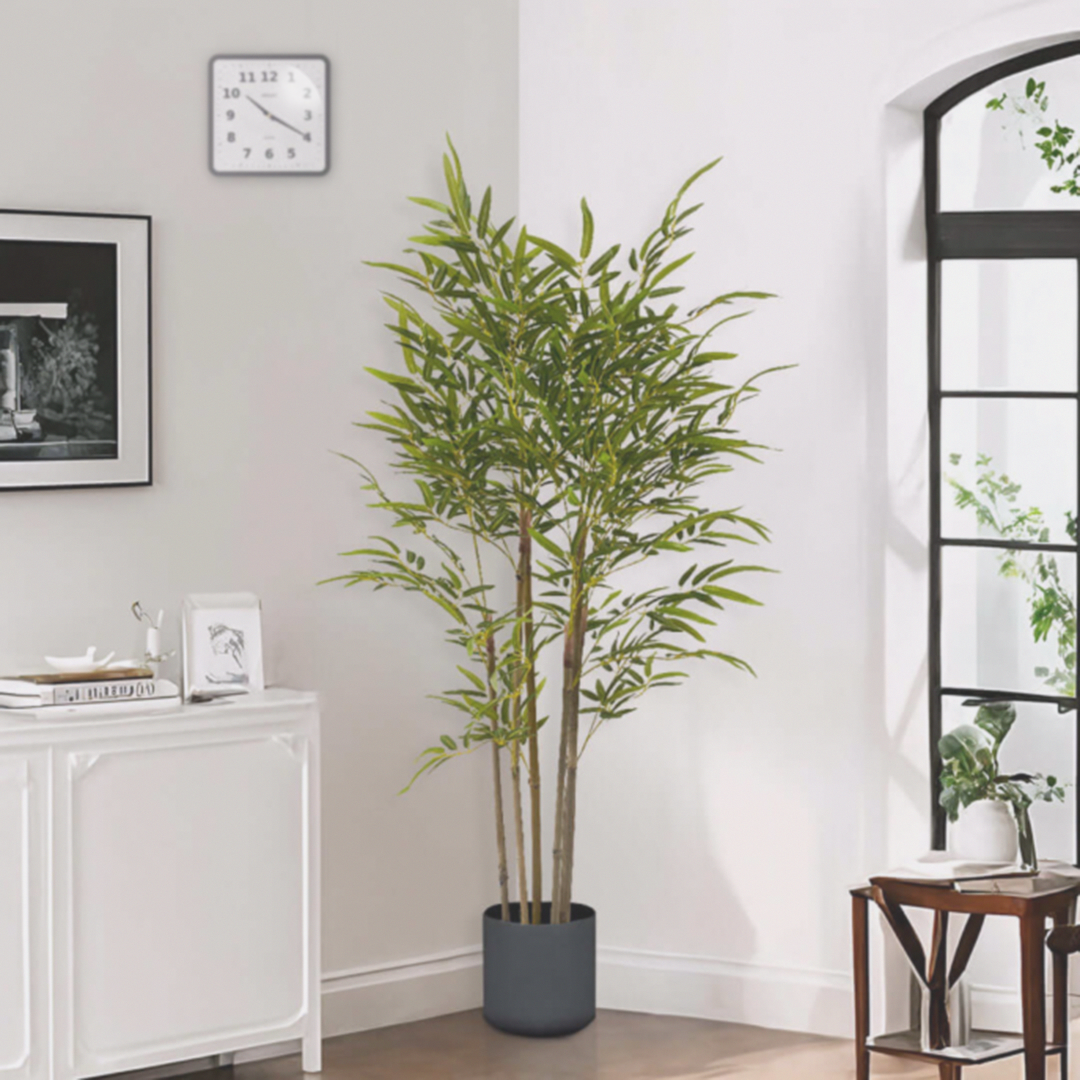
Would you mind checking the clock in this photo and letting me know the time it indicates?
10:20
